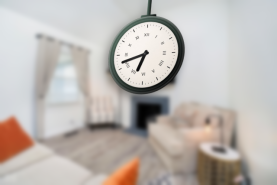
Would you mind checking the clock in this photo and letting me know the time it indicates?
6:42
